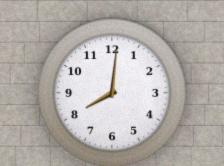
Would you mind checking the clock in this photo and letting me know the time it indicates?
8:01
